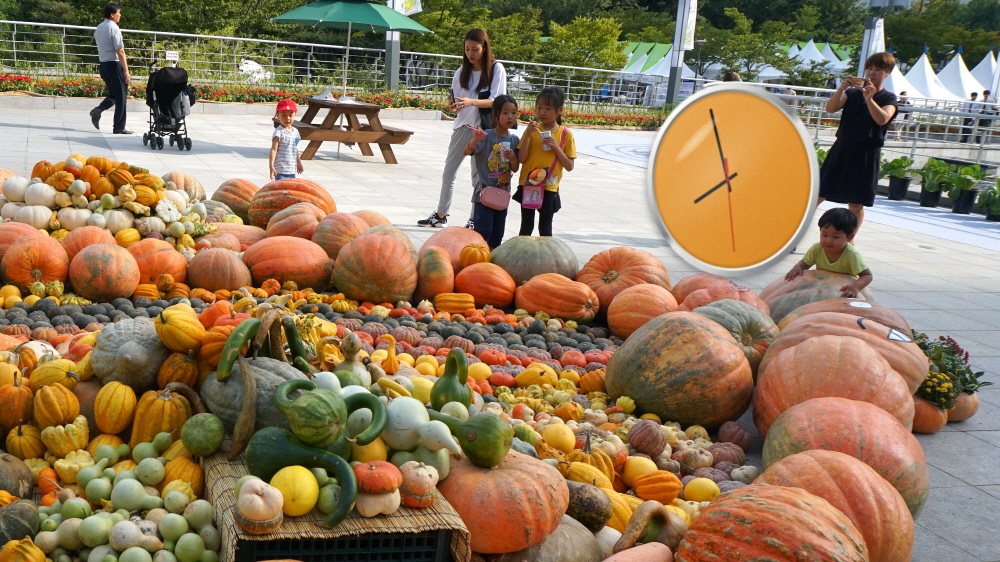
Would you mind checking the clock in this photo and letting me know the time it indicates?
7:57:29
